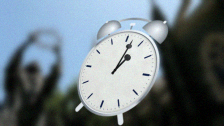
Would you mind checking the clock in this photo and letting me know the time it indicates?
1:02
